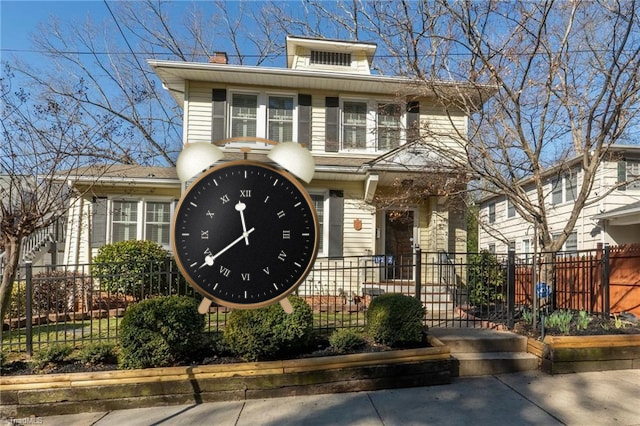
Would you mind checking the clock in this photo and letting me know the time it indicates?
11:39
